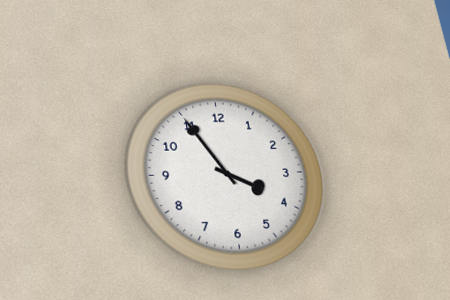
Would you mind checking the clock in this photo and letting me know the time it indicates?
3:55
